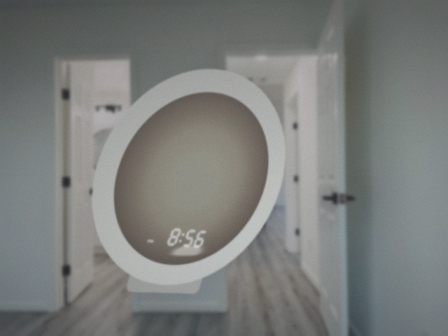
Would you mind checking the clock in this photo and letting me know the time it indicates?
8:56
